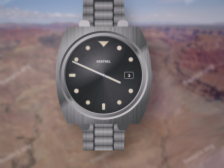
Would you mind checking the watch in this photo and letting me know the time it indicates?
3:49
